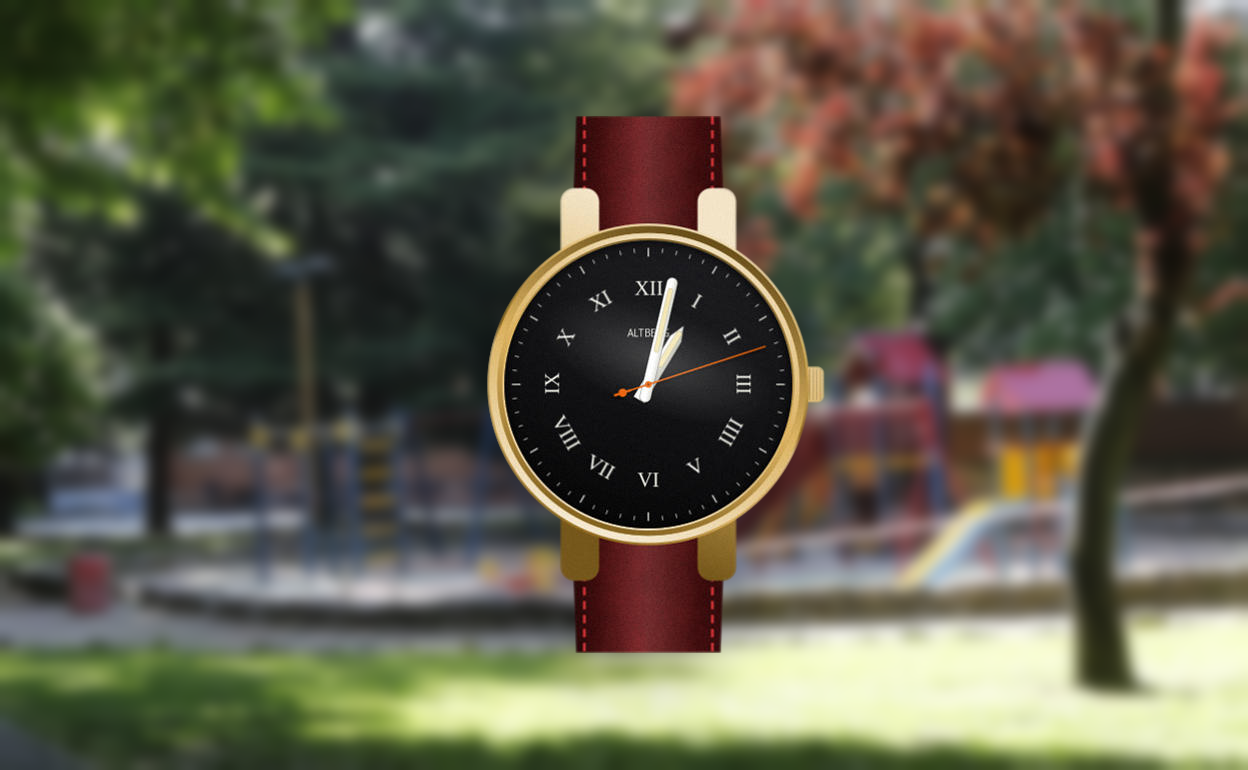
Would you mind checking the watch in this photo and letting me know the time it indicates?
1:02:12
